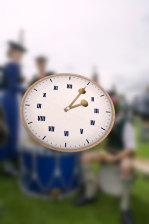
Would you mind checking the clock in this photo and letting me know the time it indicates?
2:05
